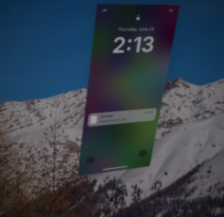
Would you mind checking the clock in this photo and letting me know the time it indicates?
2:13
